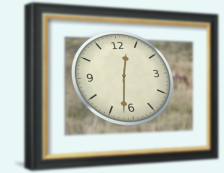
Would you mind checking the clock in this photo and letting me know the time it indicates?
12:32
